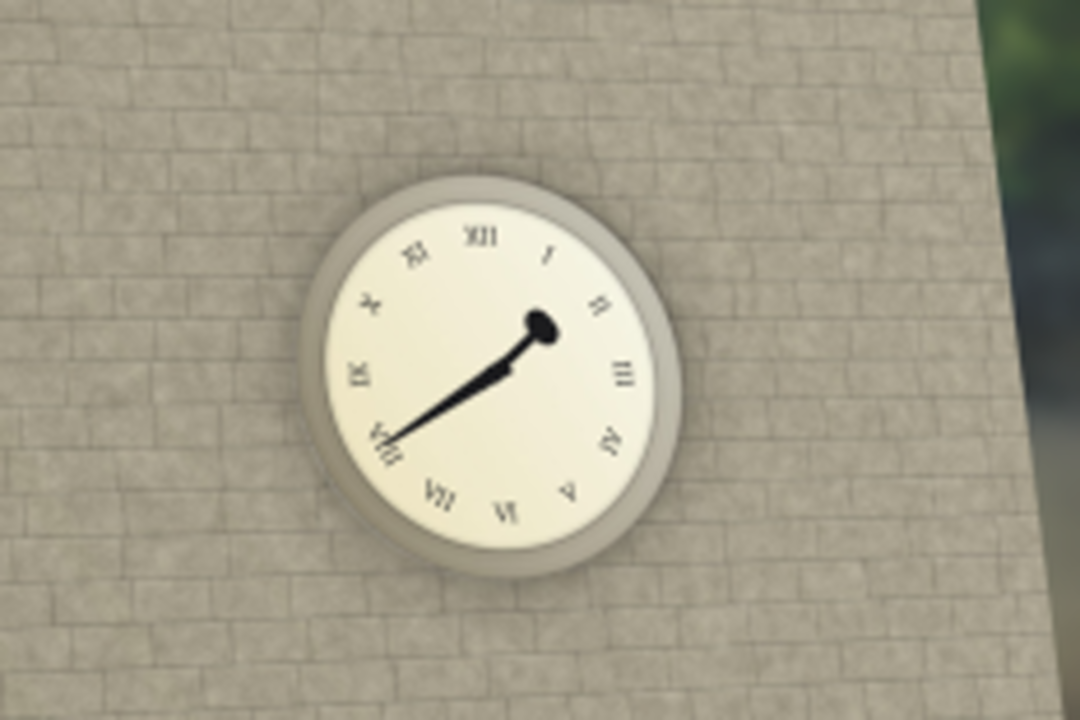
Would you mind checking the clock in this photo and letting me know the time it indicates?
1:40
